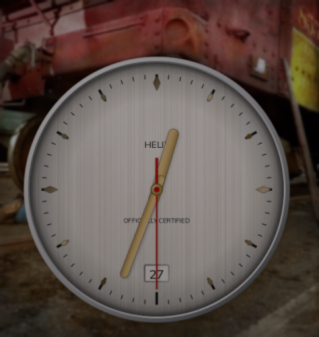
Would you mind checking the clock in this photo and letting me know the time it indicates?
12:33:30
